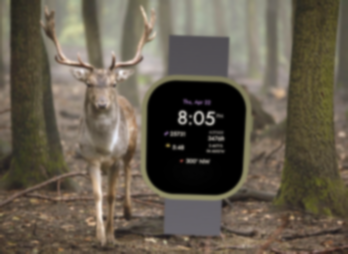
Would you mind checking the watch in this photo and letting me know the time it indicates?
8:05
